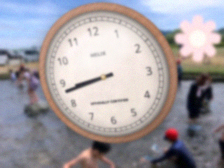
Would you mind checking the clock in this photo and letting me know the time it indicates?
8:43
